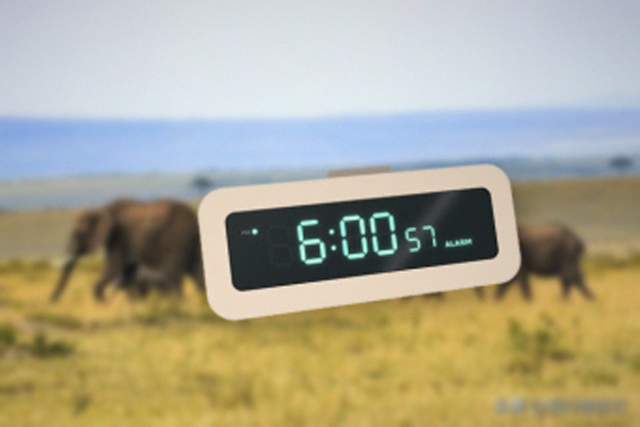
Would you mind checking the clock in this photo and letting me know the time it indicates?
6:00:57
